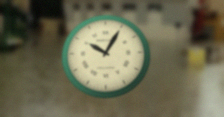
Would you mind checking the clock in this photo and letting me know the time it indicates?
10:05
